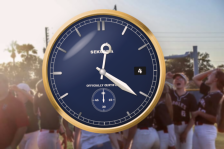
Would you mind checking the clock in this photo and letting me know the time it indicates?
12:21
